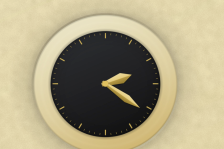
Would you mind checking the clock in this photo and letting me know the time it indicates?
2:21
